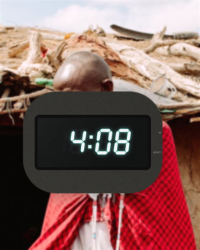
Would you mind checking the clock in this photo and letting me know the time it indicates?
4:08
